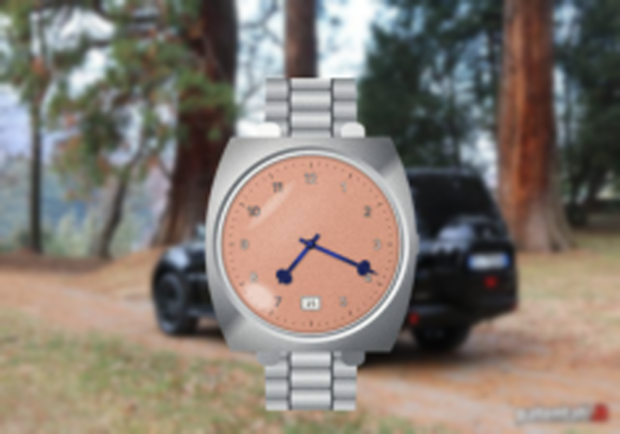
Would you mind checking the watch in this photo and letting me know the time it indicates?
7:19
